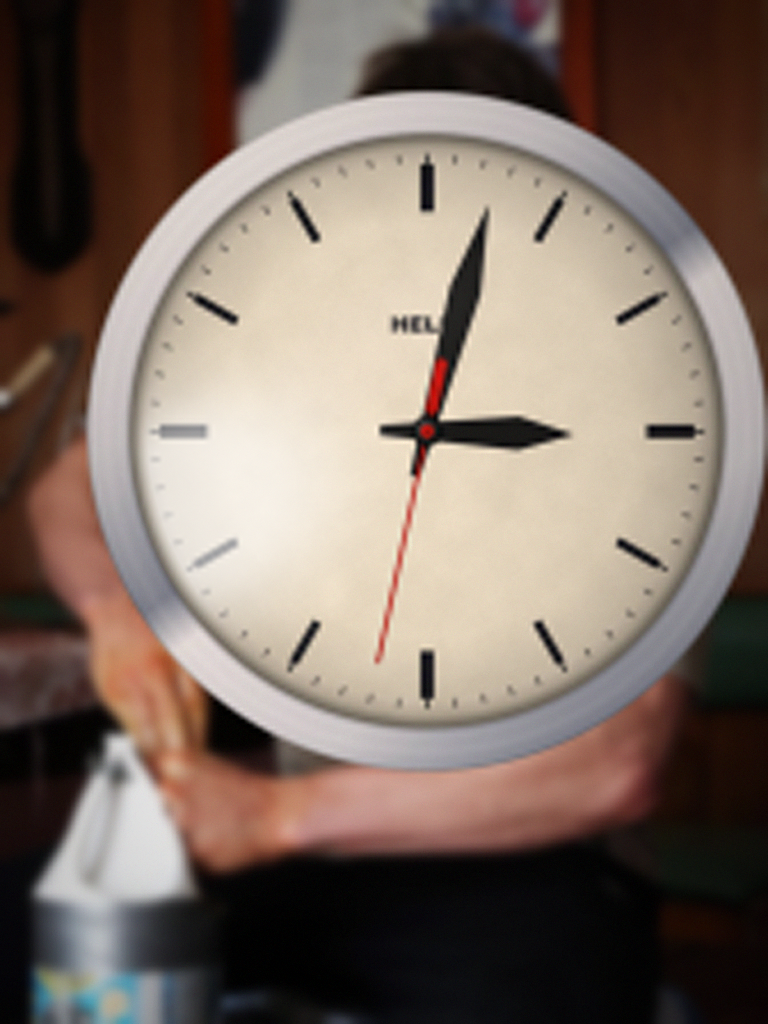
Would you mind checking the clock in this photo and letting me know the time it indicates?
3:02:32
